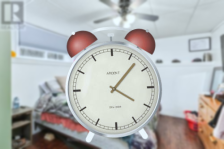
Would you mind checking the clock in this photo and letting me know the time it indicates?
4:07
